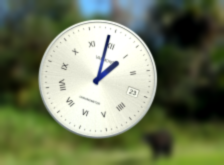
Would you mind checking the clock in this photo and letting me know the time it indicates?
12:59
